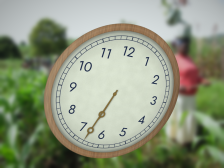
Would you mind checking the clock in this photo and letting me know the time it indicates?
6:33
